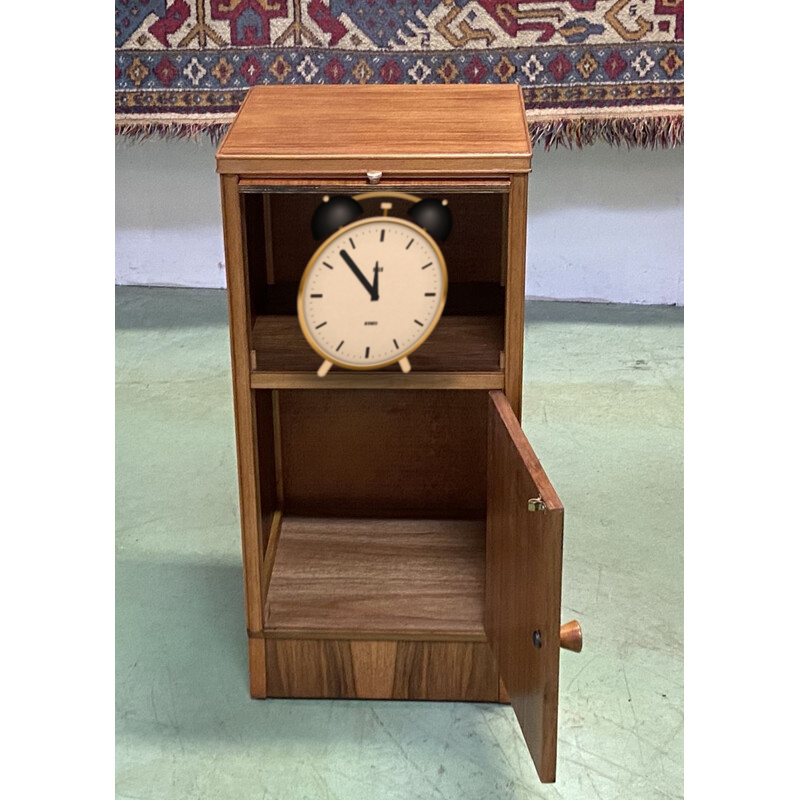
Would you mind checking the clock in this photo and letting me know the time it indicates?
11:53
